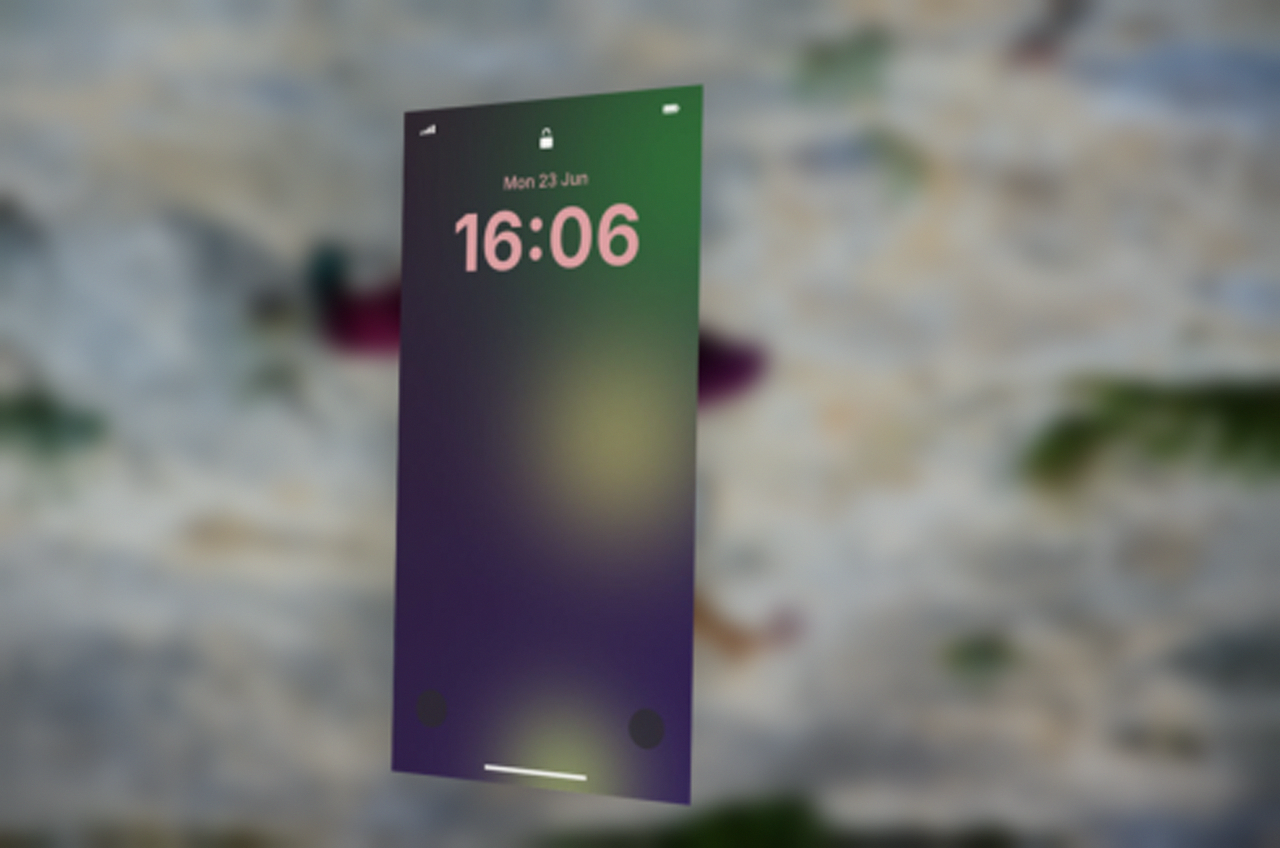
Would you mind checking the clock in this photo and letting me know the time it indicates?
16:06
